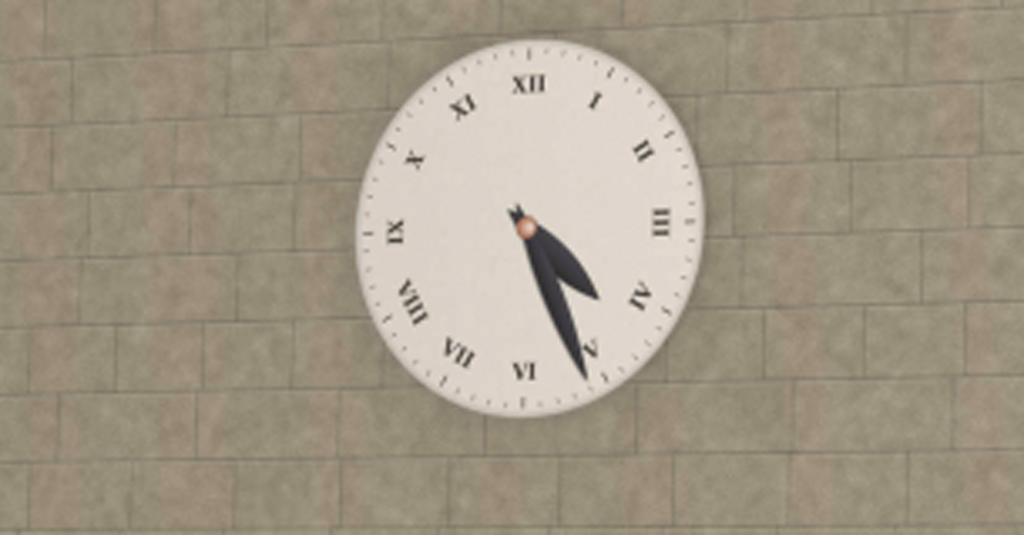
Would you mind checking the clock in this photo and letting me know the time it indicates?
4:26
